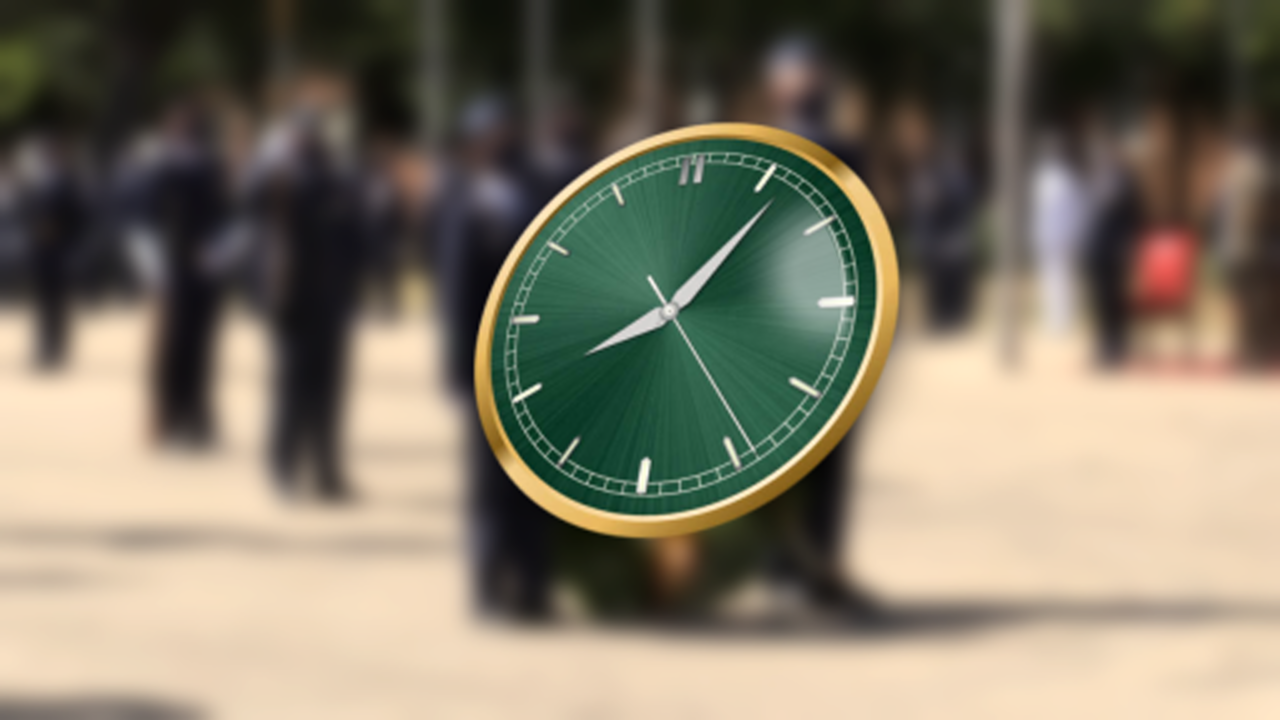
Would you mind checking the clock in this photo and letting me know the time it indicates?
8:06:24
